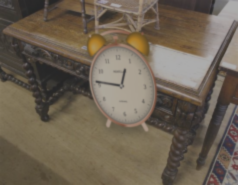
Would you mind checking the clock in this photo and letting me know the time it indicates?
12:46
